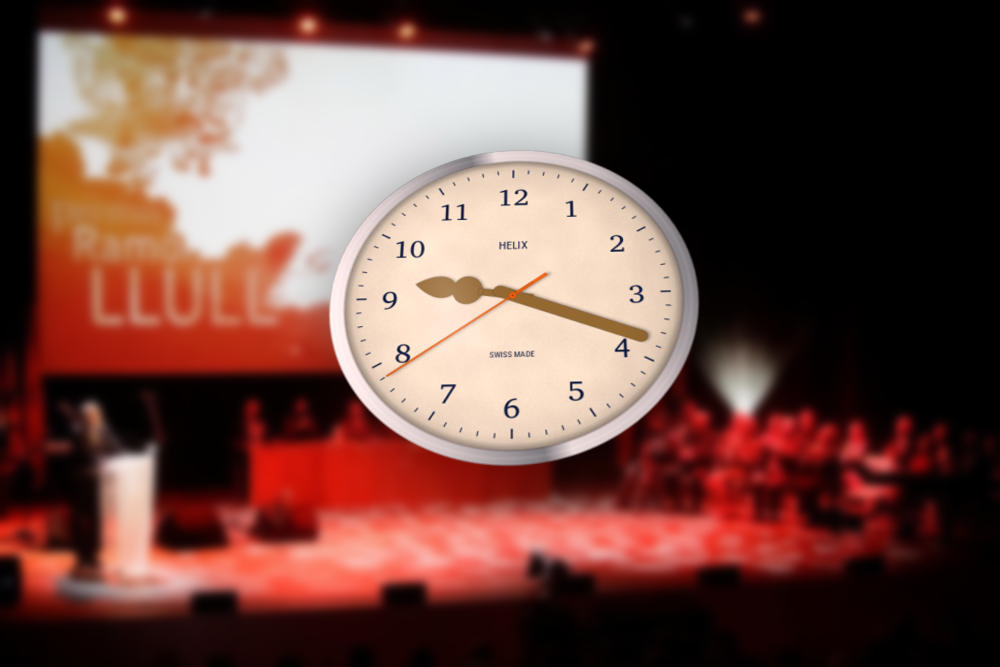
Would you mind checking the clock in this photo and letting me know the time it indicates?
9:18:39
